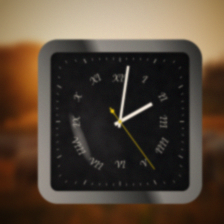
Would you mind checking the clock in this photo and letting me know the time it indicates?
2:01:24
